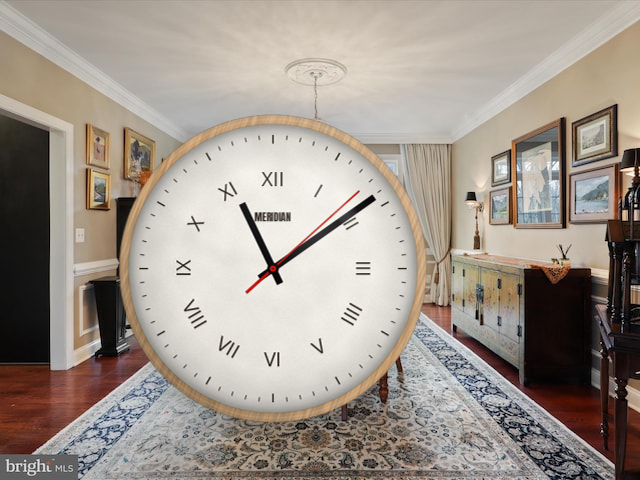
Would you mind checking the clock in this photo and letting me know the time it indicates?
11:09:08
